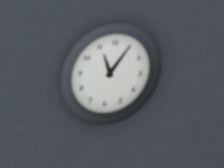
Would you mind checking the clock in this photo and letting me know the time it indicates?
11:05
